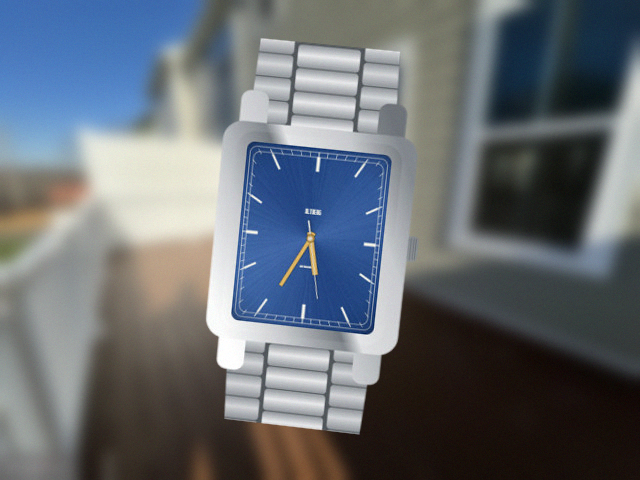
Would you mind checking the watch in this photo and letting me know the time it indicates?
5:34:28
